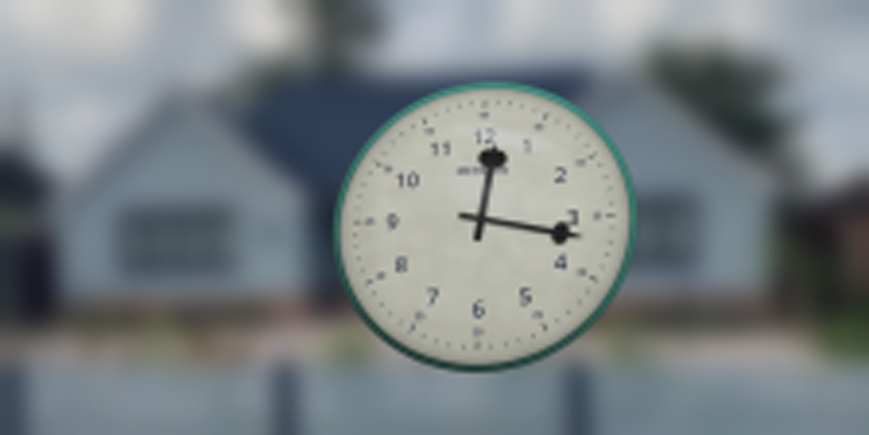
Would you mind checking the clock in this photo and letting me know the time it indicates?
12:17
